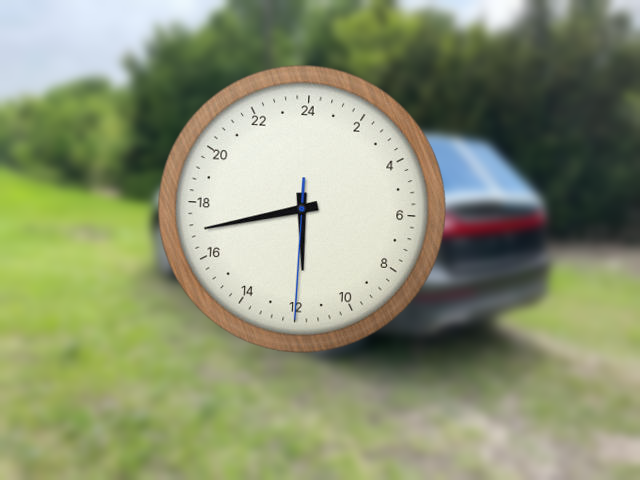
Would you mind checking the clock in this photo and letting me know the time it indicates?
11:42:30
